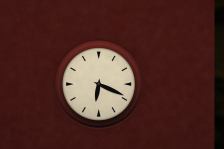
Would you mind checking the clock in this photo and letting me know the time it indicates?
6:19
